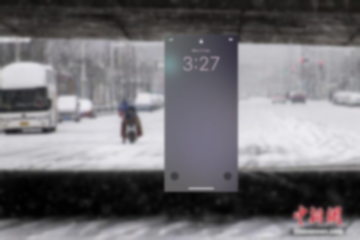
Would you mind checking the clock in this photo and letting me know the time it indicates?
3:27
